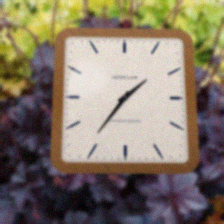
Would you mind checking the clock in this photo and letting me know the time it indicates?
1:36
